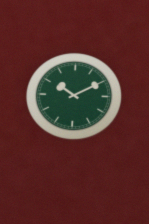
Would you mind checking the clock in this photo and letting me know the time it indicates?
10:10
